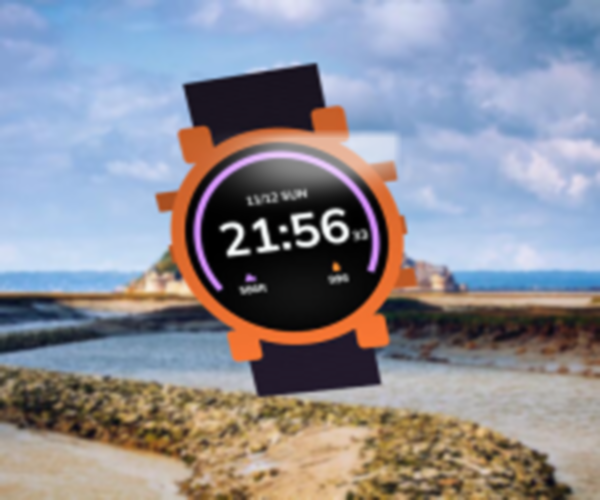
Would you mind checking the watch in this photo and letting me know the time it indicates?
21:56
